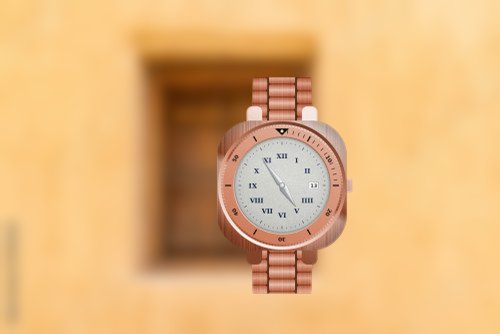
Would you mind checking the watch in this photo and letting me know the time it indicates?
4:54
